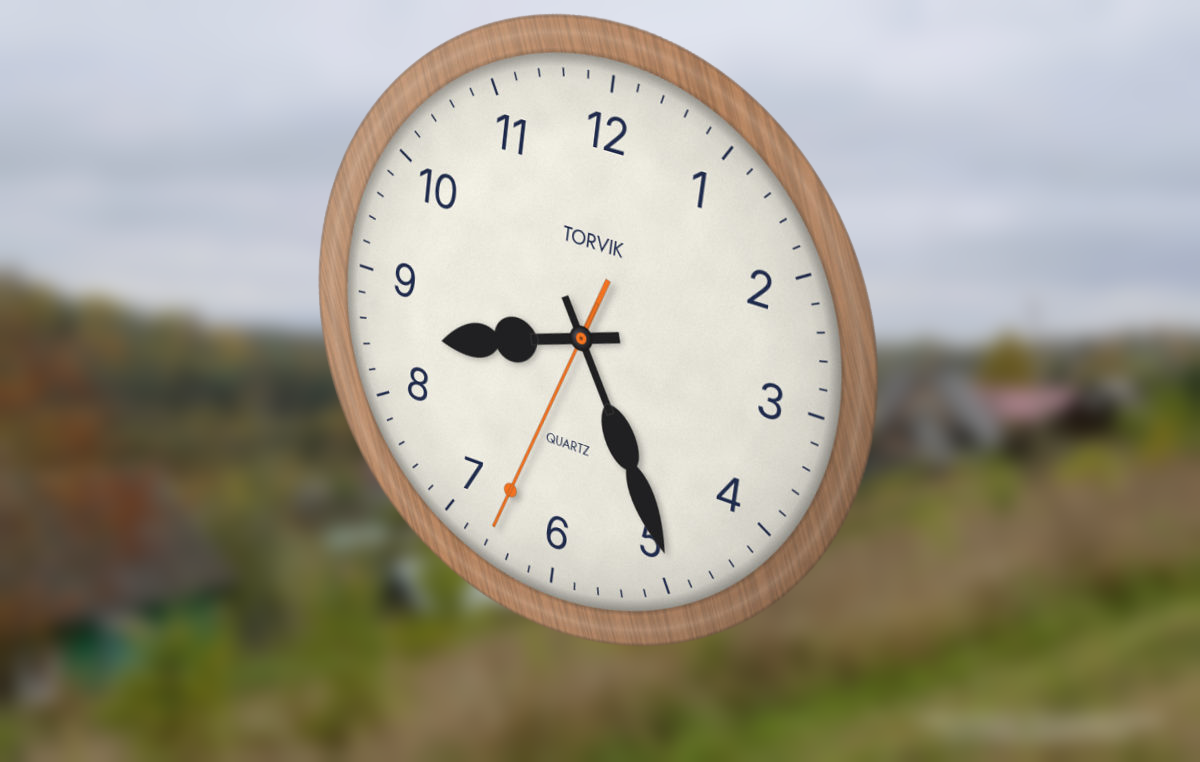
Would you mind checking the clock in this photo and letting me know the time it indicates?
8:24:33
